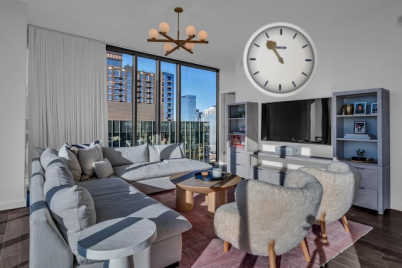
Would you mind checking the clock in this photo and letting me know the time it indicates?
10:54
